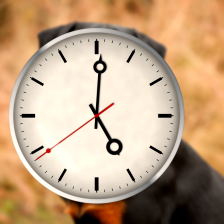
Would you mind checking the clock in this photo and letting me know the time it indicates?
5:00:39
